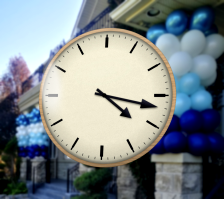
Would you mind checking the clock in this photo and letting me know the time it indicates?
4:17
